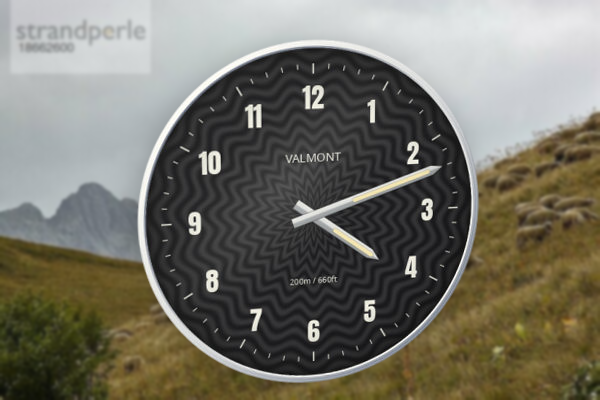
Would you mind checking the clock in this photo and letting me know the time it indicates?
4:12
